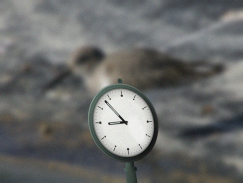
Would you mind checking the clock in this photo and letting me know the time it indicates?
8:53
